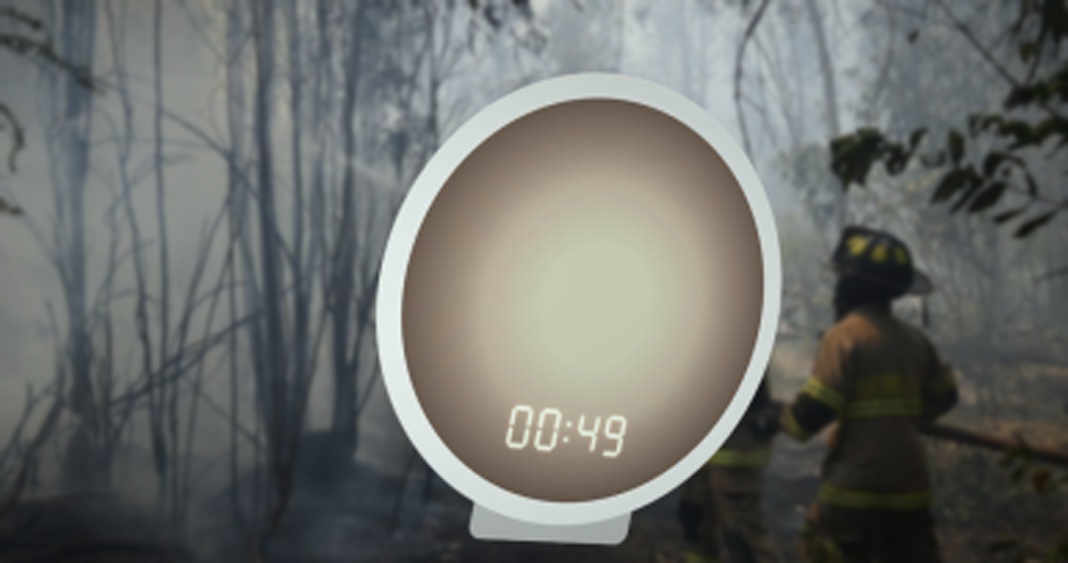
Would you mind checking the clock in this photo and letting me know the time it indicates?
0:49
